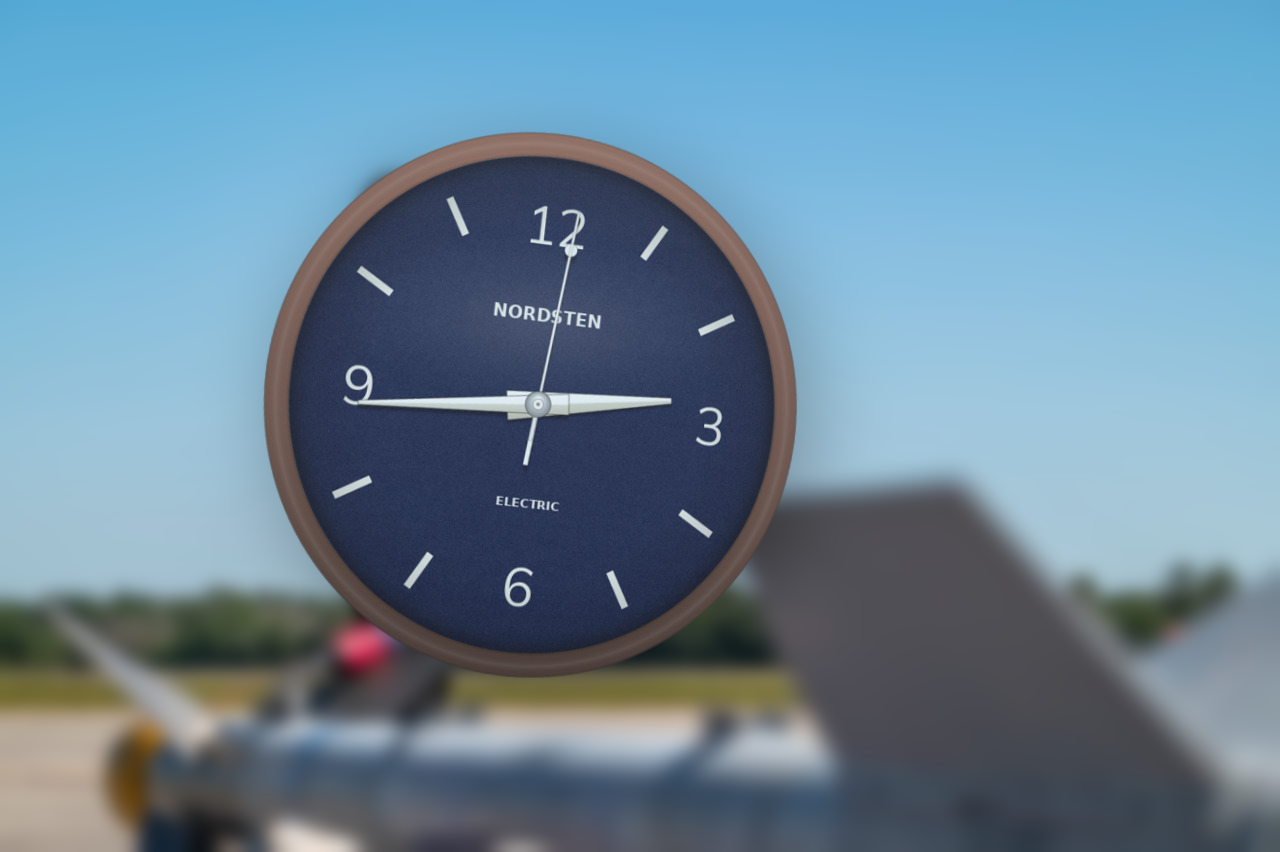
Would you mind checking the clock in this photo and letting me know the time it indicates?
2:44:01
